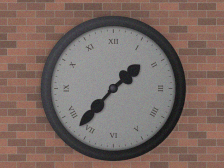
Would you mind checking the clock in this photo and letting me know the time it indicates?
1:37
